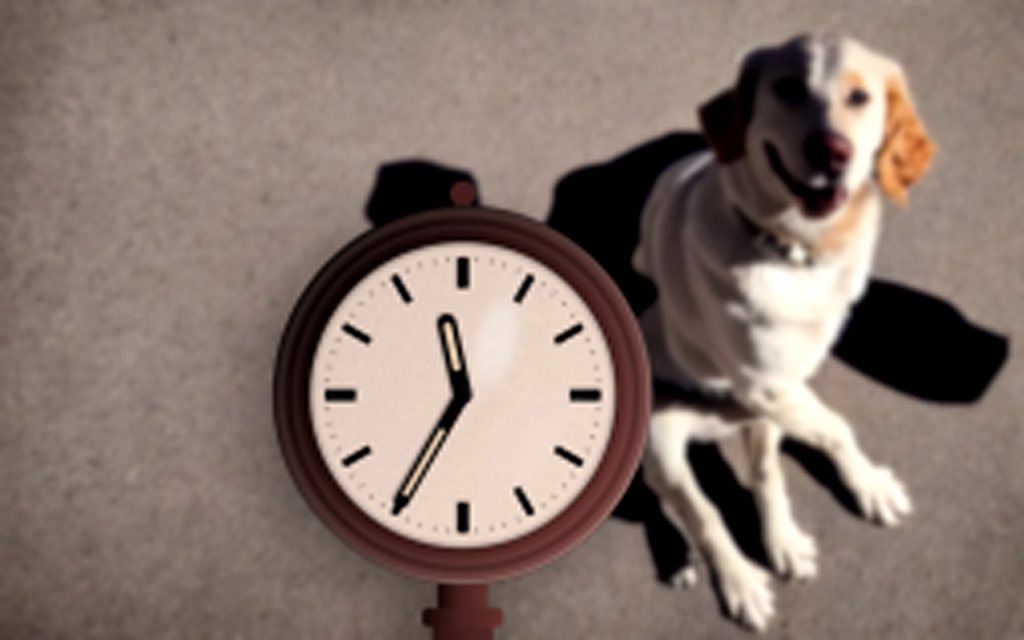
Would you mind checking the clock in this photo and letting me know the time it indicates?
11:35
